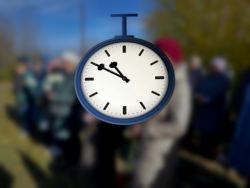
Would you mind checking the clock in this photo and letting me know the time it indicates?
10:50
